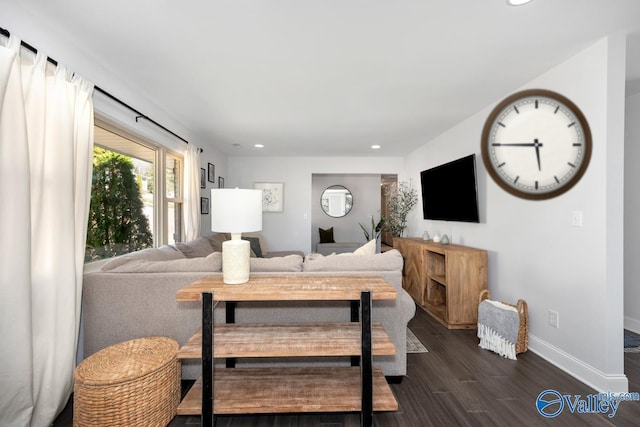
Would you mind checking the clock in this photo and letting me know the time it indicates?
5:45
